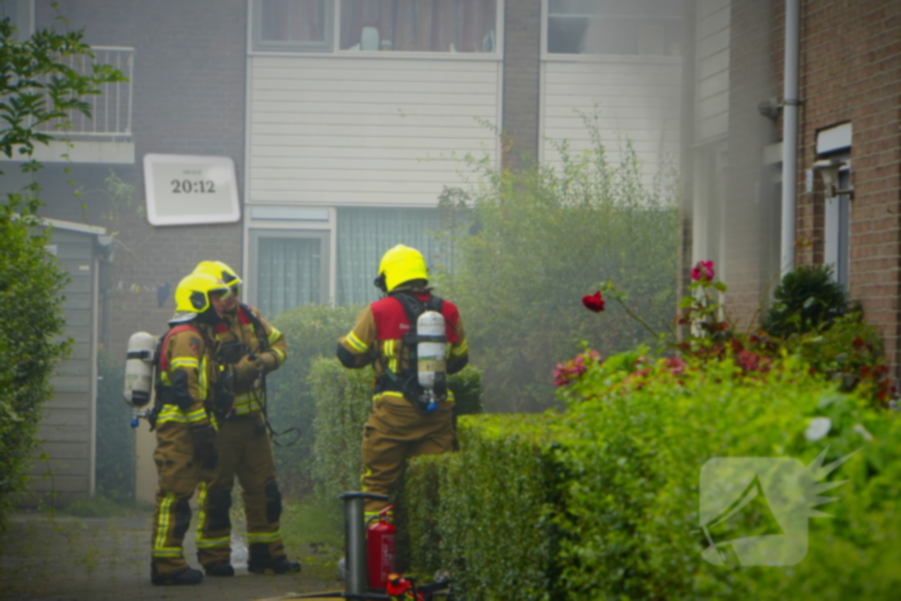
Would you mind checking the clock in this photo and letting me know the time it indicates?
20:12
